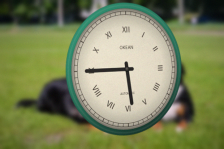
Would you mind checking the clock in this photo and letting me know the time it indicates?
5:45
